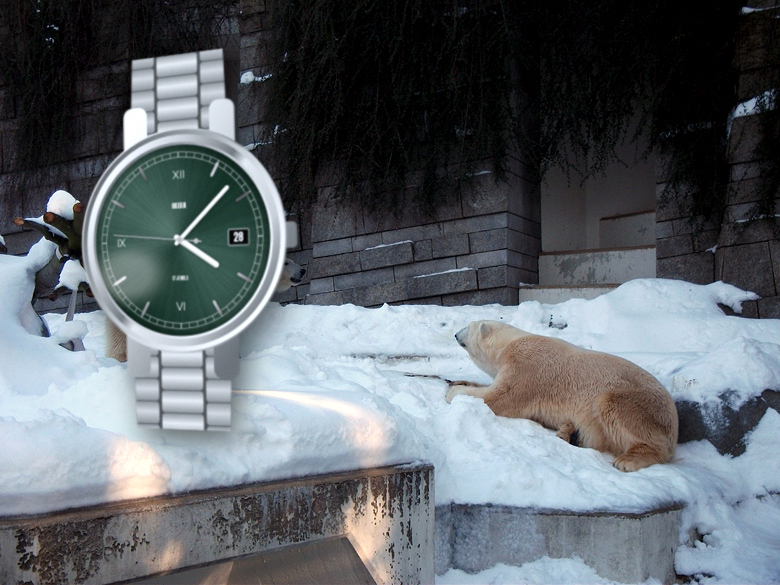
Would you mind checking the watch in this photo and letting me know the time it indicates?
4:07:46
